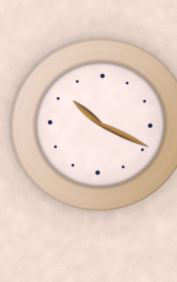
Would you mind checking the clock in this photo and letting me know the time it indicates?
10:19
